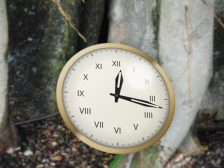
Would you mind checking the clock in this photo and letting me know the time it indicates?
12:17
